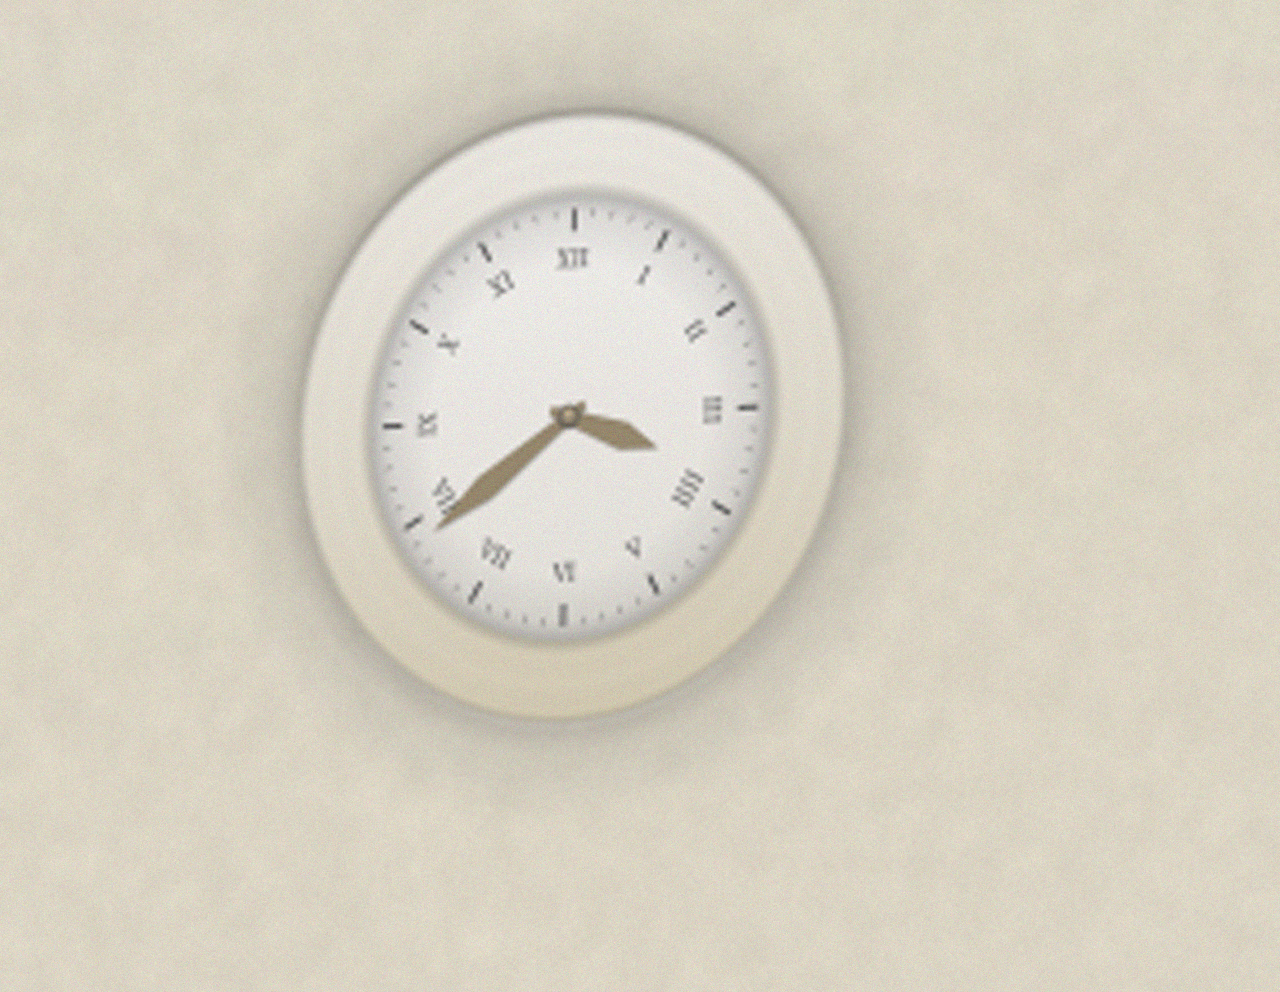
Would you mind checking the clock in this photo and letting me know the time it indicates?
3:39
